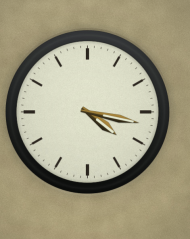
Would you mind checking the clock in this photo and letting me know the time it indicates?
4:17
